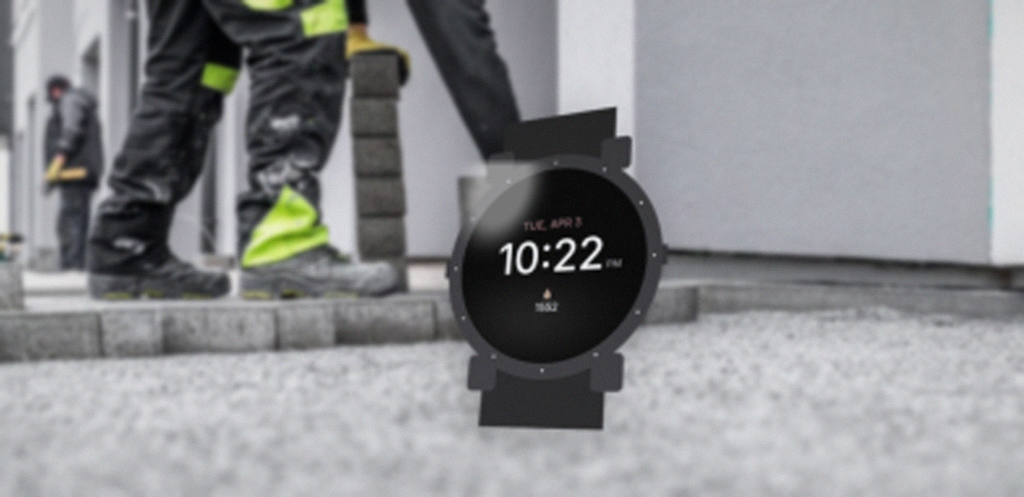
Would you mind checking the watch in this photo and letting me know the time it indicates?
10:22
